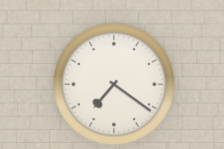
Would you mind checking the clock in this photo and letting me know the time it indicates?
7:21
